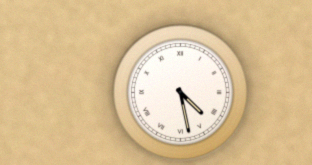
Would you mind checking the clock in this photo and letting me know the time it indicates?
4:28
